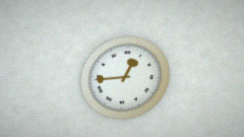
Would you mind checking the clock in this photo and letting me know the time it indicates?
12:44
